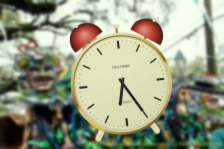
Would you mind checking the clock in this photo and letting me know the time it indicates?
6:25
